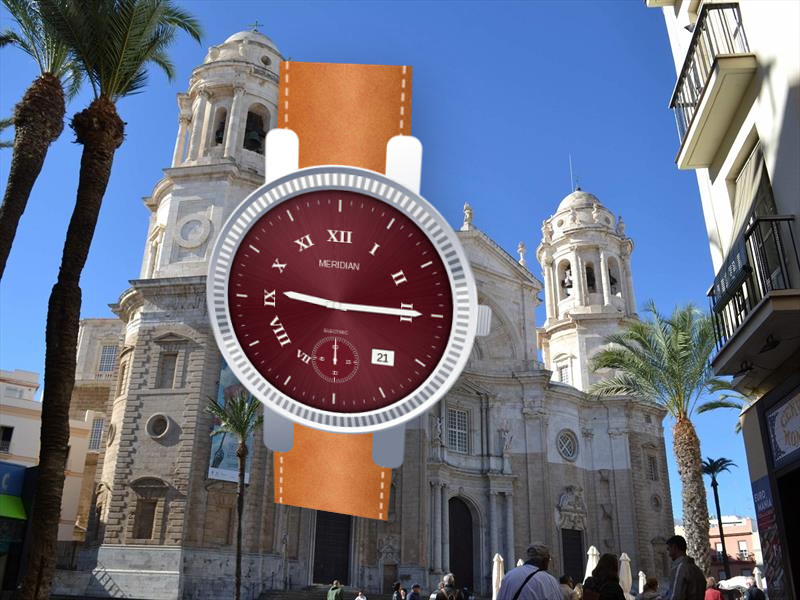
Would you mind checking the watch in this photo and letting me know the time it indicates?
9:15
